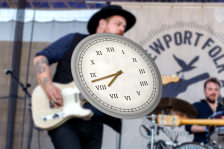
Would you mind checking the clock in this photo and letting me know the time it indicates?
7:43
